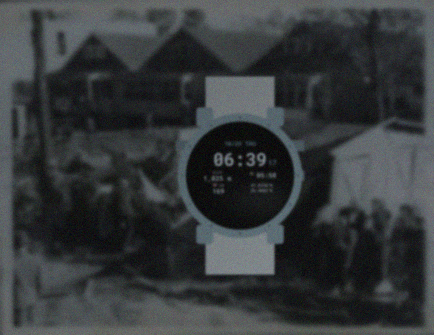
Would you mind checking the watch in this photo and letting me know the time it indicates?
6:39
